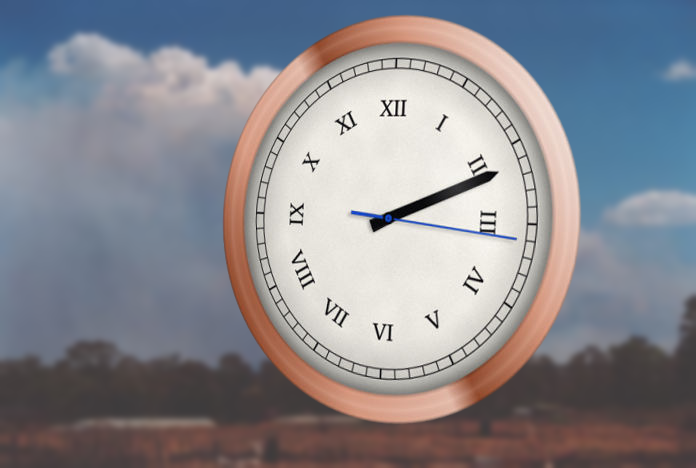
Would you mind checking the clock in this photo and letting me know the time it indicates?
2:11:16
